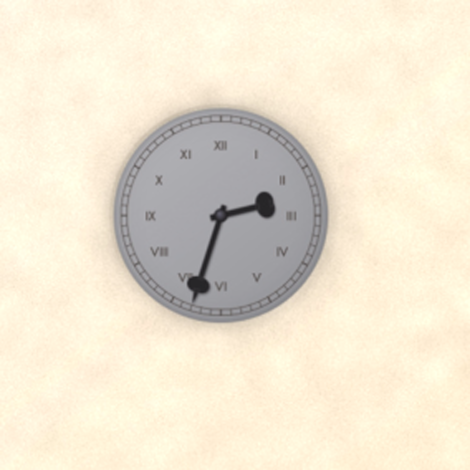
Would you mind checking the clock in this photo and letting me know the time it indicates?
2:33
